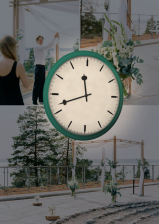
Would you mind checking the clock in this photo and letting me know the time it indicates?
11:42
